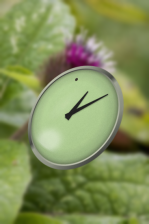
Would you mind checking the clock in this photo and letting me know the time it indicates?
1:11
